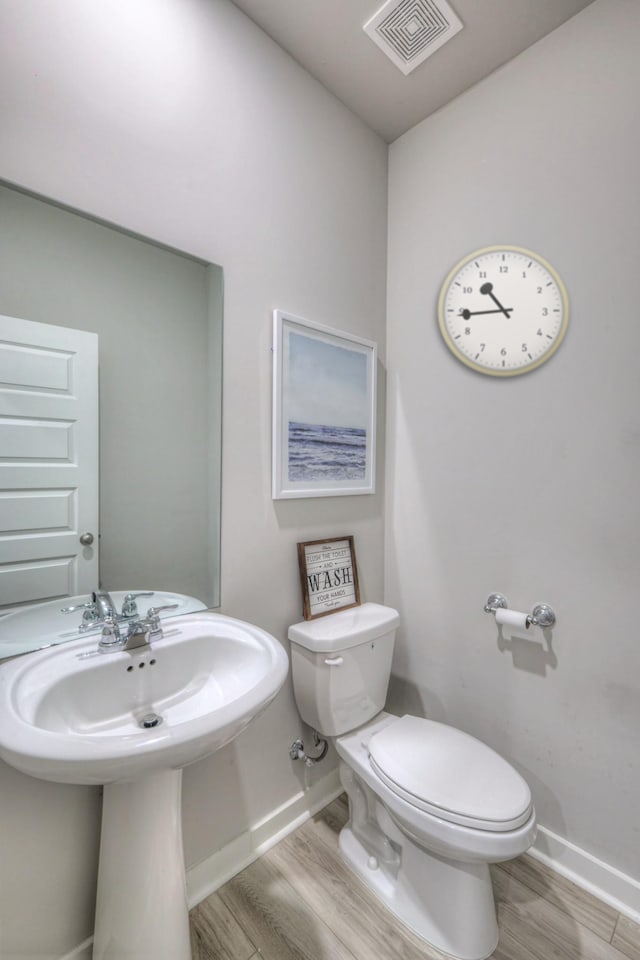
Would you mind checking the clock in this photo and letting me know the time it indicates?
10:44
